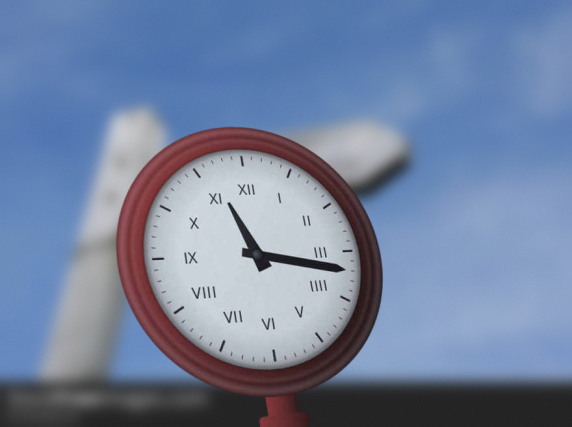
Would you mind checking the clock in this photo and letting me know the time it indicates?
11:17
